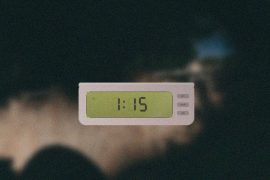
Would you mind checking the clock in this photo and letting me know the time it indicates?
1:15
